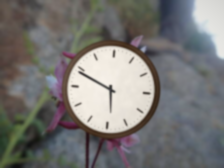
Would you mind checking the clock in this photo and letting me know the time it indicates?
5:49
